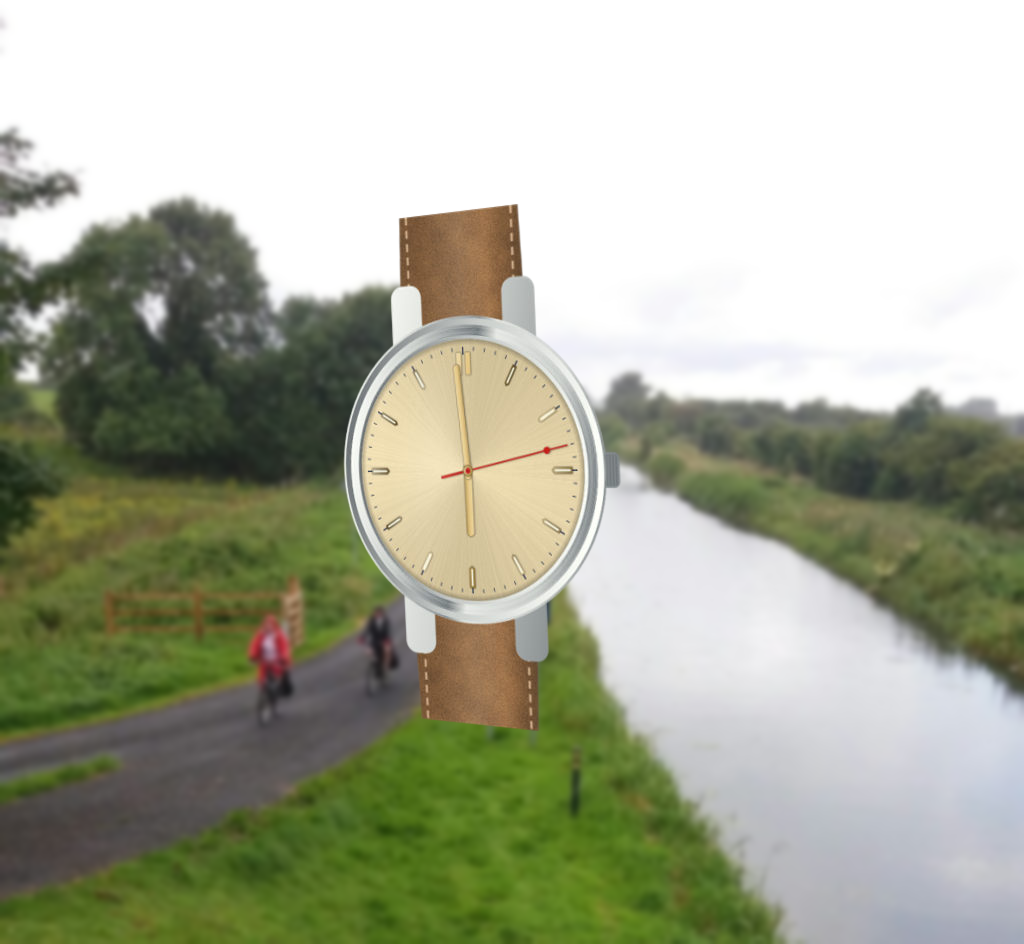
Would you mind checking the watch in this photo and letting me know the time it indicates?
5:59:13
